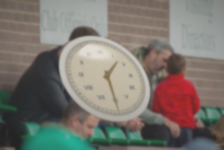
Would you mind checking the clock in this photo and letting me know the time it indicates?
1:30
